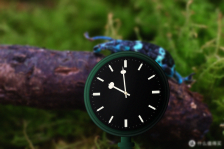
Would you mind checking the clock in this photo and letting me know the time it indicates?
9:59
